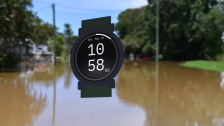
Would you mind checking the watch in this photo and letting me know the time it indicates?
10:58
